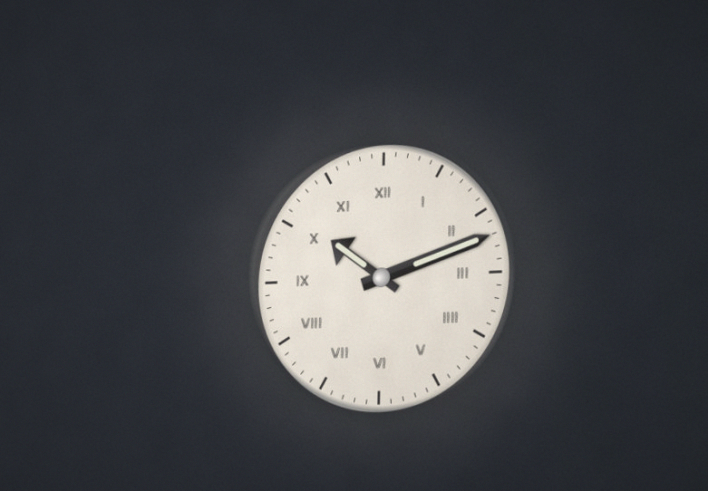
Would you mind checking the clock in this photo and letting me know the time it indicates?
10:12
